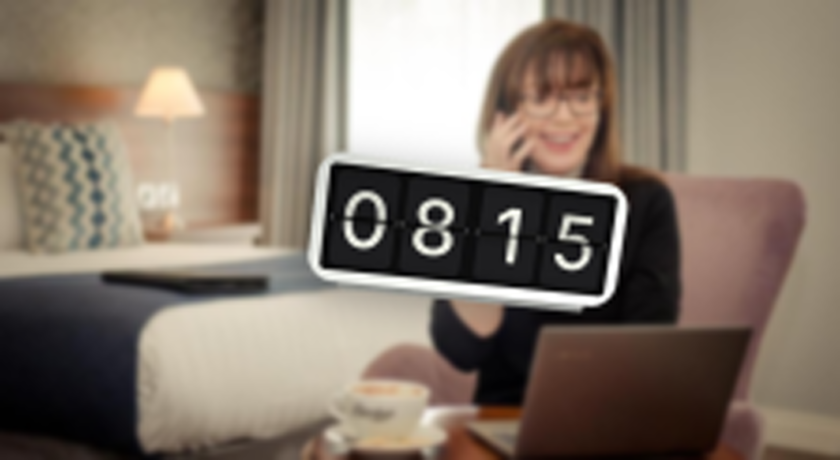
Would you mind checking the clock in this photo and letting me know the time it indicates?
8:15
